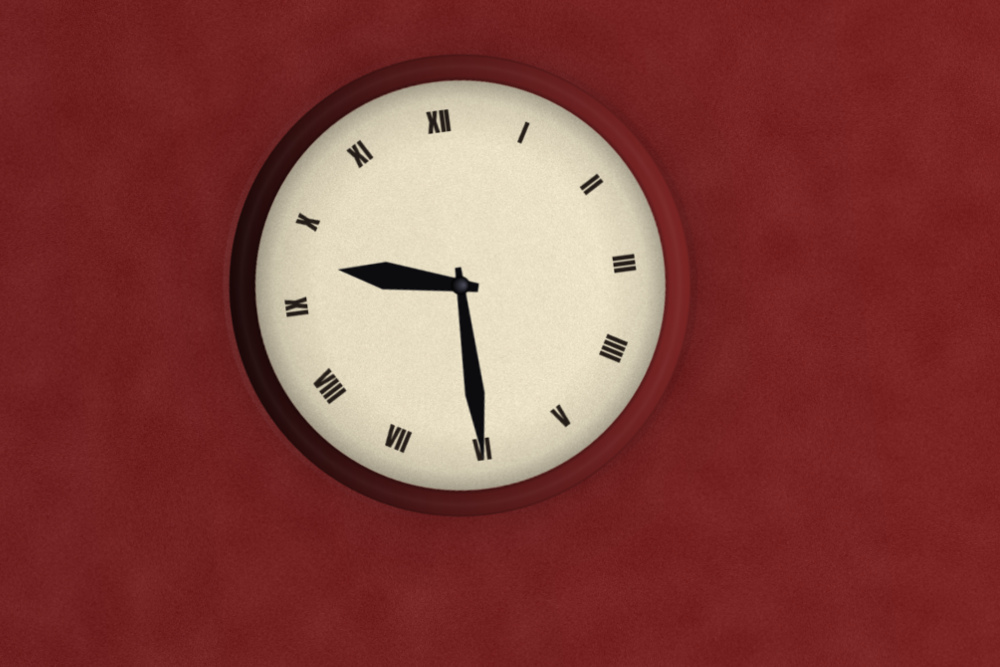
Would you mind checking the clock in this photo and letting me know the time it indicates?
9:30
